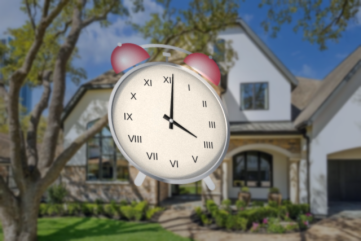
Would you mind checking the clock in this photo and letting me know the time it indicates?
4:01
